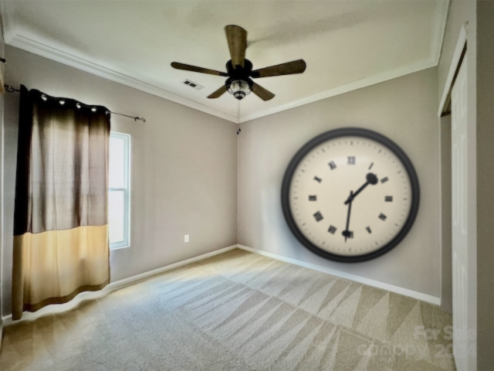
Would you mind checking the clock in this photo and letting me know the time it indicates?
1:31
